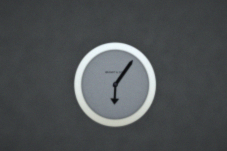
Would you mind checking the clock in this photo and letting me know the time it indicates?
6:06
